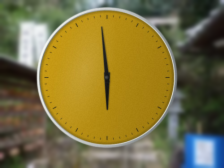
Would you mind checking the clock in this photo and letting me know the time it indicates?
5:59
